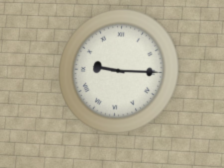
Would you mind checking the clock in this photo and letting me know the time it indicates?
9:15
